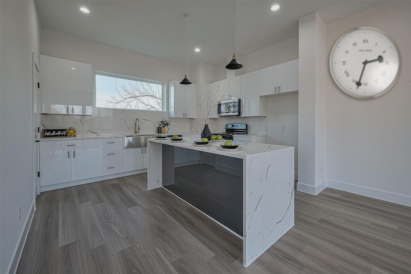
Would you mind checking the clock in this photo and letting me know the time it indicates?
2:33
